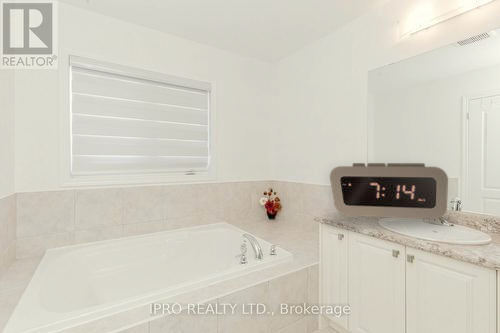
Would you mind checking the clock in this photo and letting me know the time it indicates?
7:14
